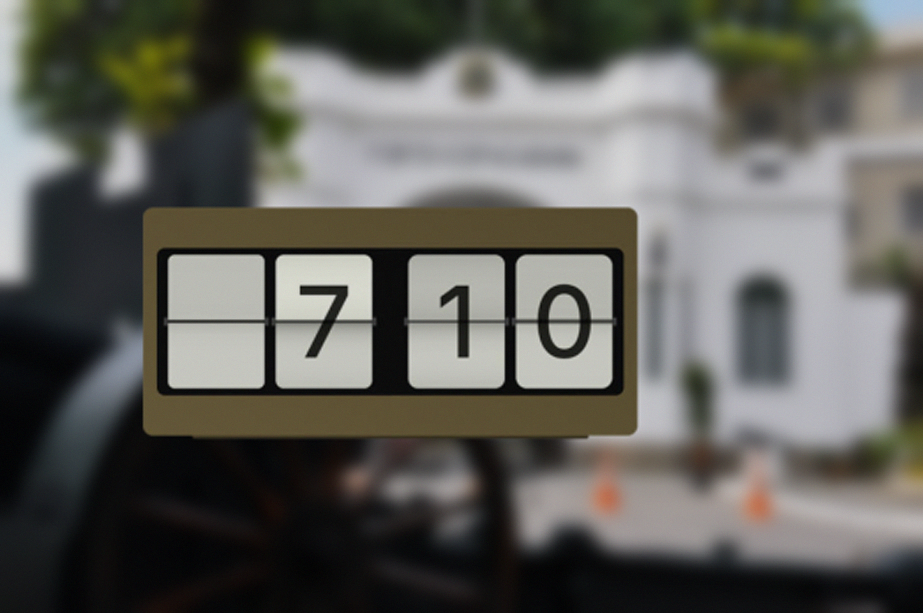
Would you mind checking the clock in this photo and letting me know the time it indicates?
7:10
